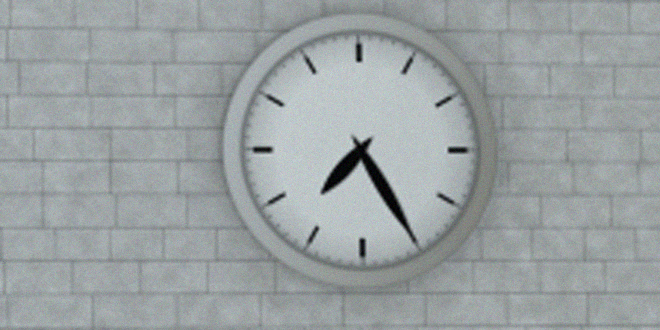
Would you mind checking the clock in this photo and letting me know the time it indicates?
7:25
